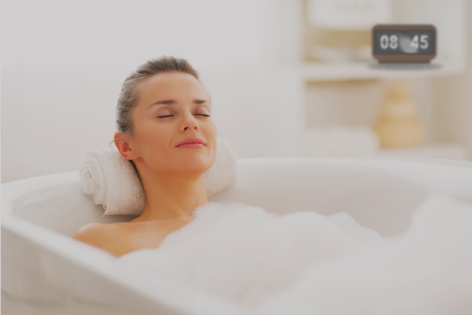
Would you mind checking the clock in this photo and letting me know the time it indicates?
8:45
